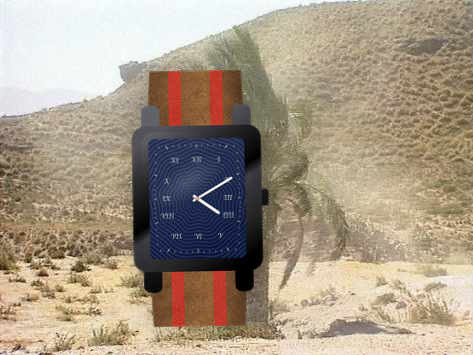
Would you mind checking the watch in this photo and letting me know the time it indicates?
4:10
